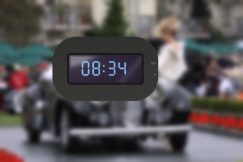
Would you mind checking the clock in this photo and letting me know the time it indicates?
8:34
